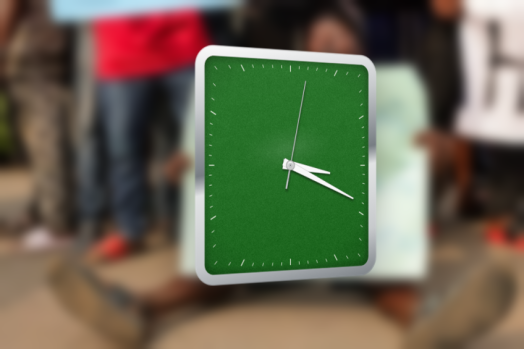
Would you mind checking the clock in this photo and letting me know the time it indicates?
3:19:02
